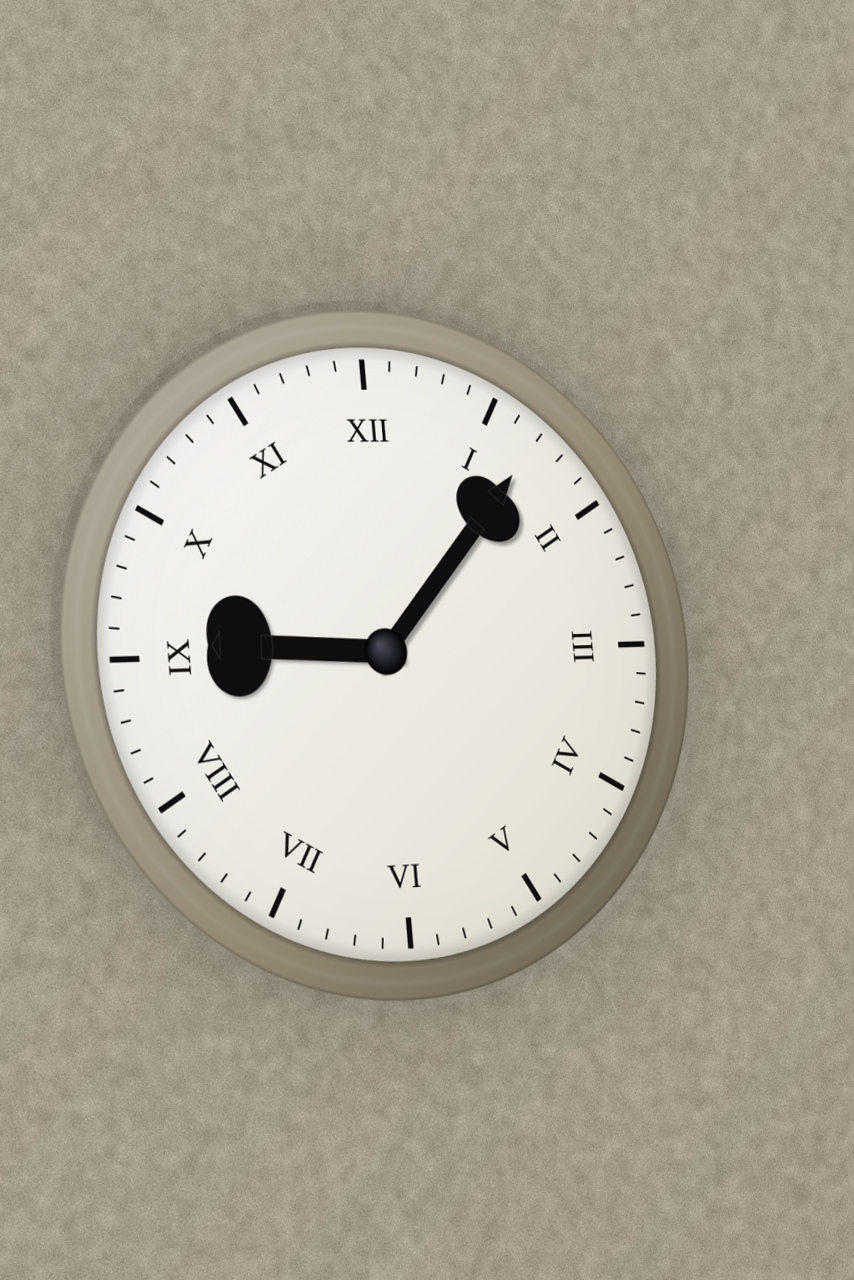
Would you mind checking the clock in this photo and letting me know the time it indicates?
9:07
